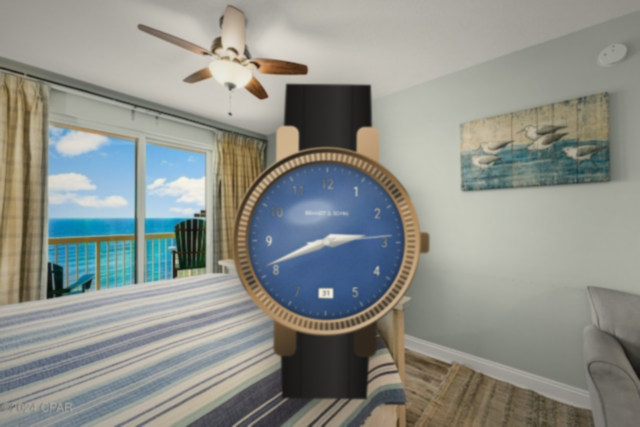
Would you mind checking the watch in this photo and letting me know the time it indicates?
2:41:14
